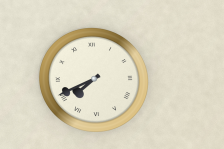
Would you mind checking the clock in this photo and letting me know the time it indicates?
7:41
